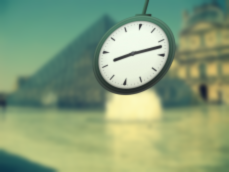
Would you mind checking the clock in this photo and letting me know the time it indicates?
8:12
